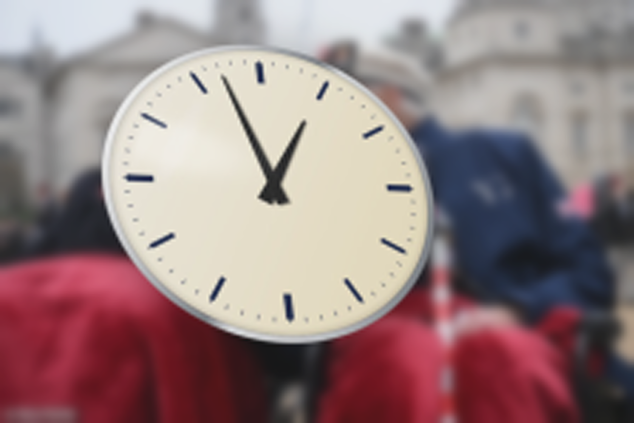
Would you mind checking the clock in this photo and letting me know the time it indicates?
12:57
